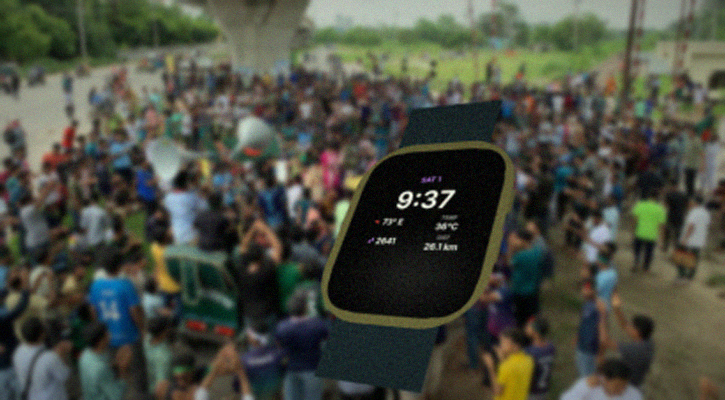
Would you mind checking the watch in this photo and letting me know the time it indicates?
9:37
